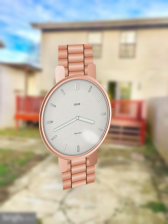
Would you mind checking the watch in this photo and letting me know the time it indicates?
3:42
